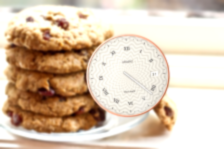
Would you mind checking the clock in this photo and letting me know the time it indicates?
4:22
